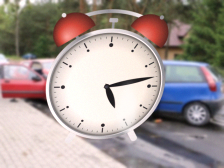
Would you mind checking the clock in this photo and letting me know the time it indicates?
5:13
